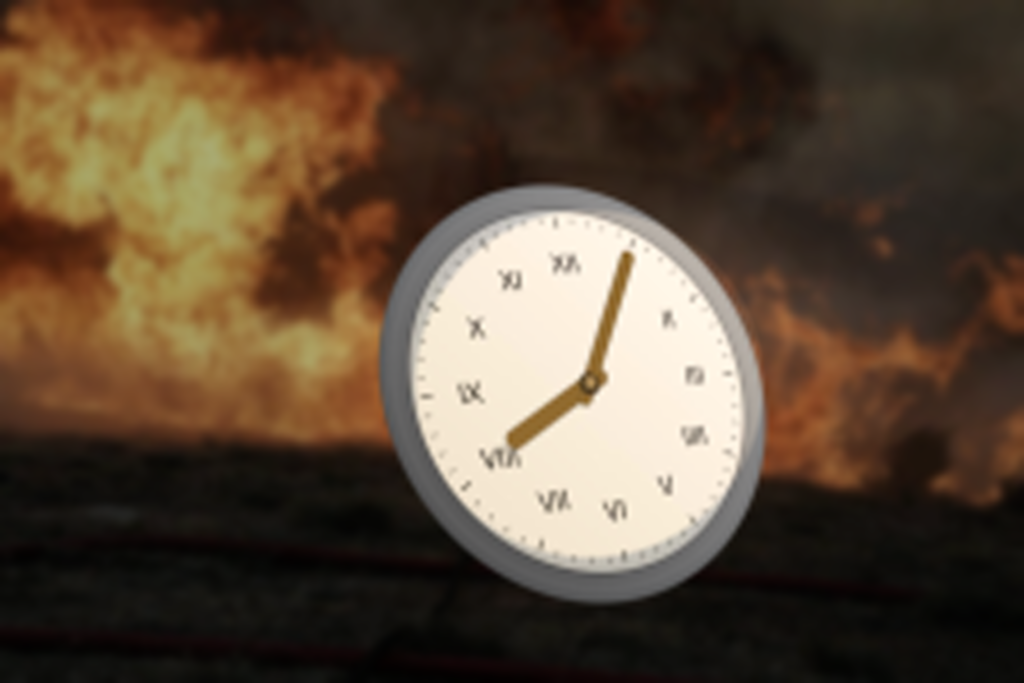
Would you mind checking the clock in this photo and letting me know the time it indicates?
8:05
